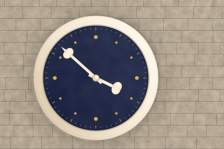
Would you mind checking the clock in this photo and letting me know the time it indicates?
3:52
